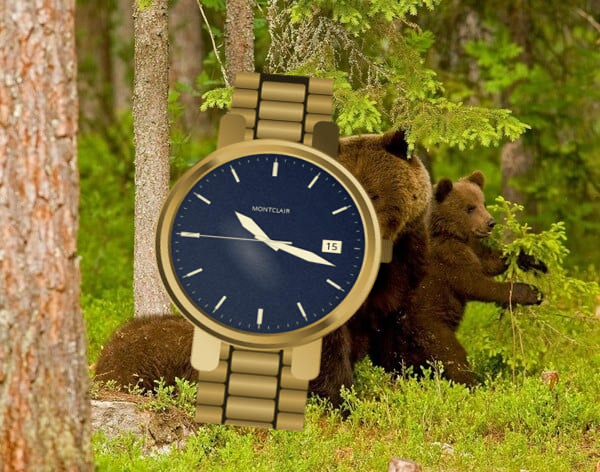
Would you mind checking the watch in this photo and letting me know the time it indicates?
10:17:45
